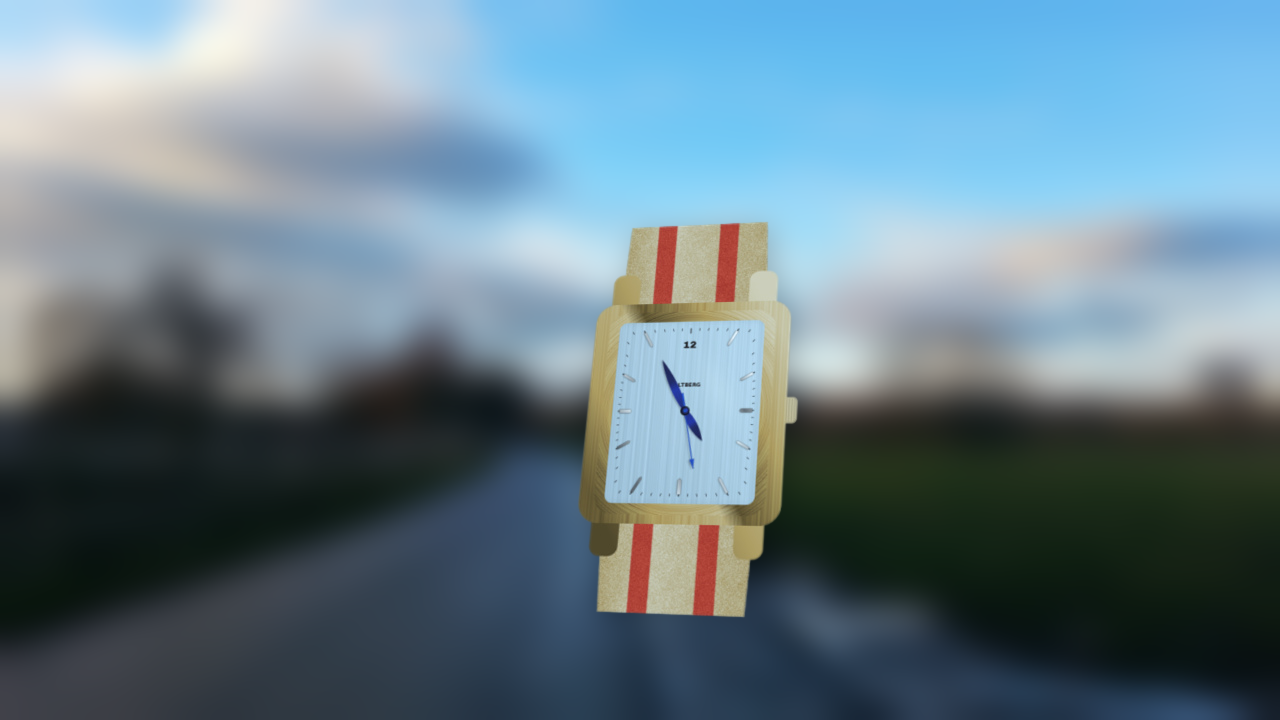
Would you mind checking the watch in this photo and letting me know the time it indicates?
4:55:28
